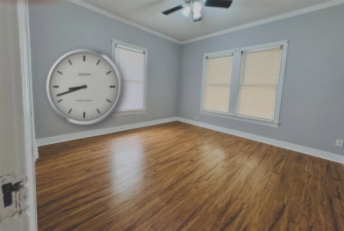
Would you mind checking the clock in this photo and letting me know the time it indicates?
8:42
